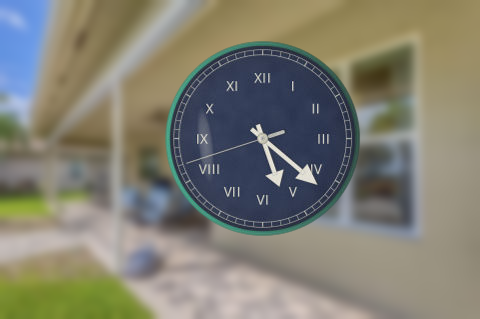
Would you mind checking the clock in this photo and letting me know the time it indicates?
5:21:42
